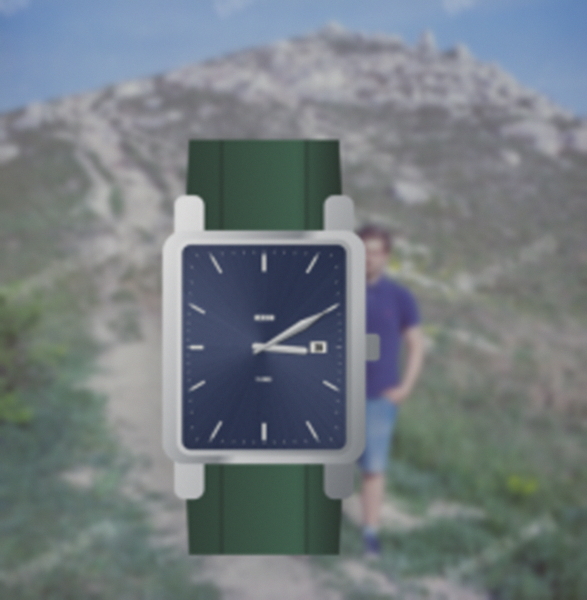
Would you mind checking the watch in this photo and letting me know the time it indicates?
3:10
